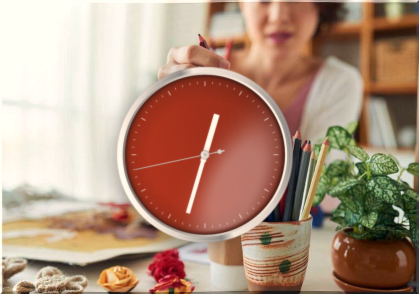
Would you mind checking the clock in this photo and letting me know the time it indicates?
12:32:43
